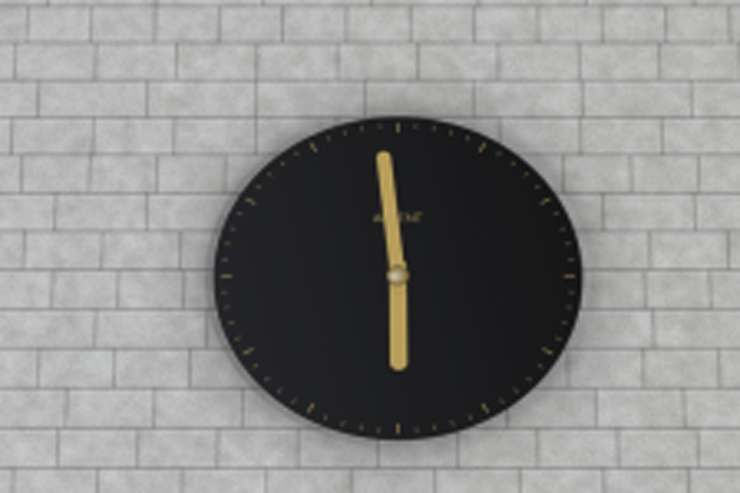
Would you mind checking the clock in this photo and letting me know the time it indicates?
5:59
